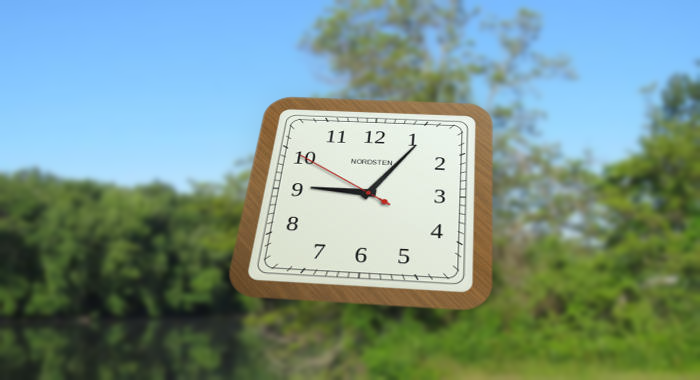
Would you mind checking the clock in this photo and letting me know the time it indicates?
9:05:50
